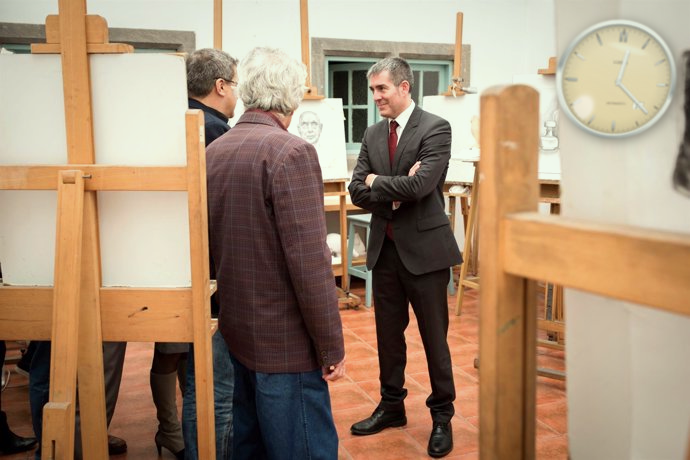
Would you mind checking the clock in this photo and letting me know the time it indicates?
12:22
